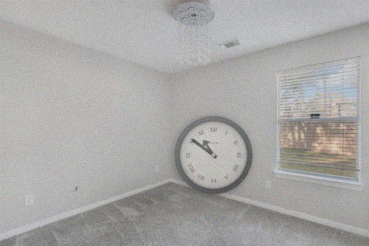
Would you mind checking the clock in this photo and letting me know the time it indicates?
10:51
